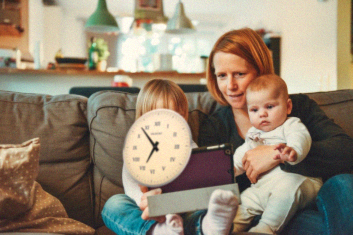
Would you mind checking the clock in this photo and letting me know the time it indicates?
6:53
